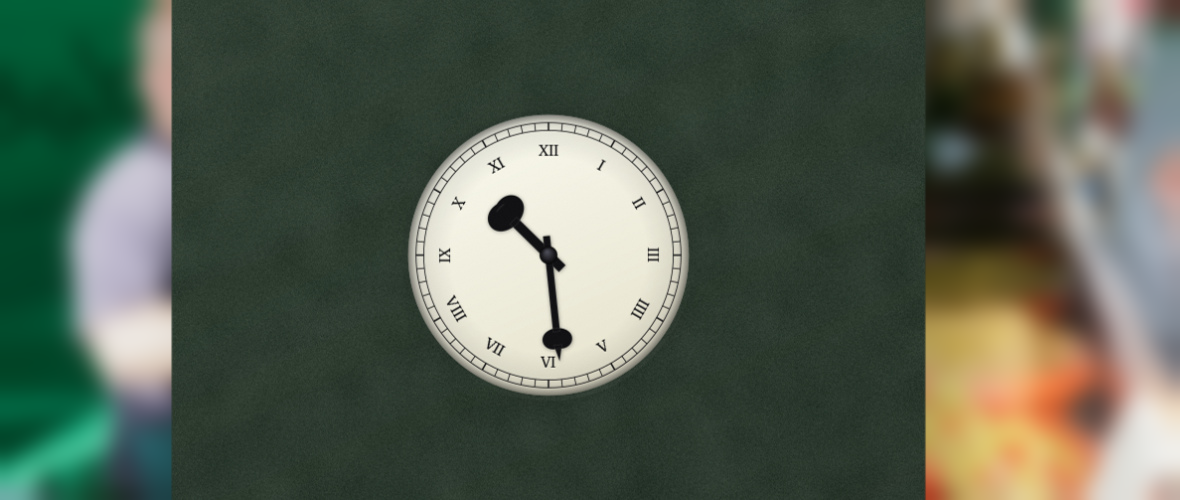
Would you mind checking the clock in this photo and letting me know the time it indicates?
10:29
